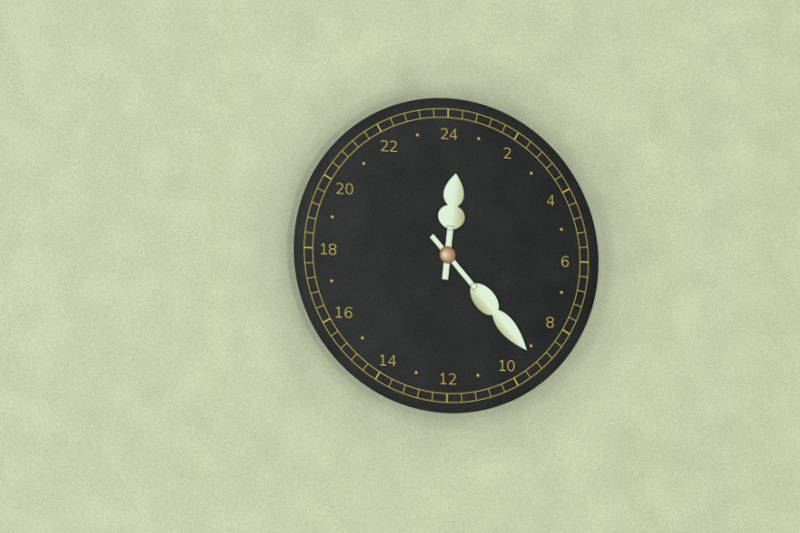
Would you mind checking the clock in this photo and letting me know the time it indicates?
0:23
